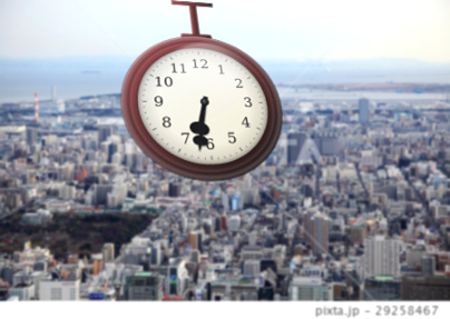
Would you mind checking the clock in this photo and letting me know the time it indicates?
6:32
